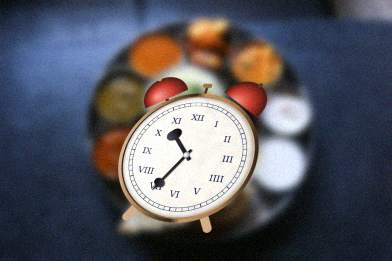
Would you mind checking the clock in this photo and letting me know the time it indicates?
10:35
